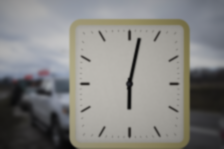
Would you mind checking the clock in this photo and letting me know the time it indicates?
6:02
